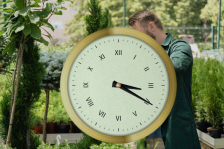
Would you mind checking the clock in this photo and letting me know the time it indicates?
3:20
